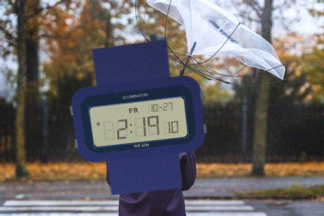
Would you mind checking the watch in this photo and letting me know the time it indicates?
2:19:10
